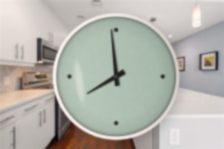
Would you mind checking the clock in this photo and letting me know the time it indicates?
7:59
